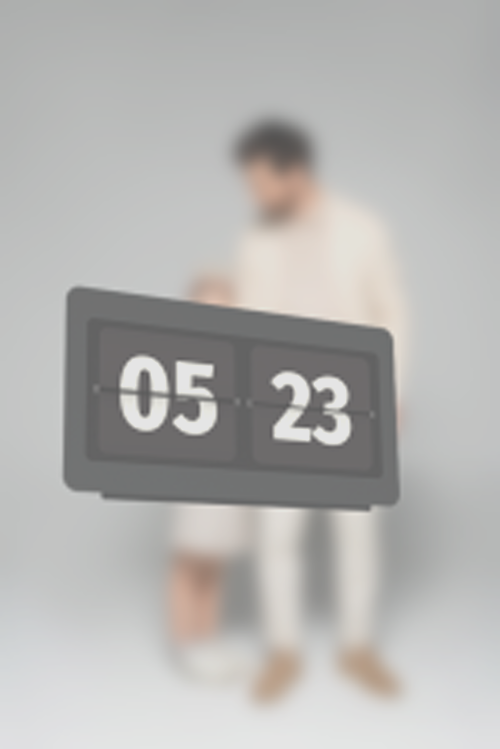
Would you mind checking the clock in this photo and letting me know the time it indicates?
5:23
